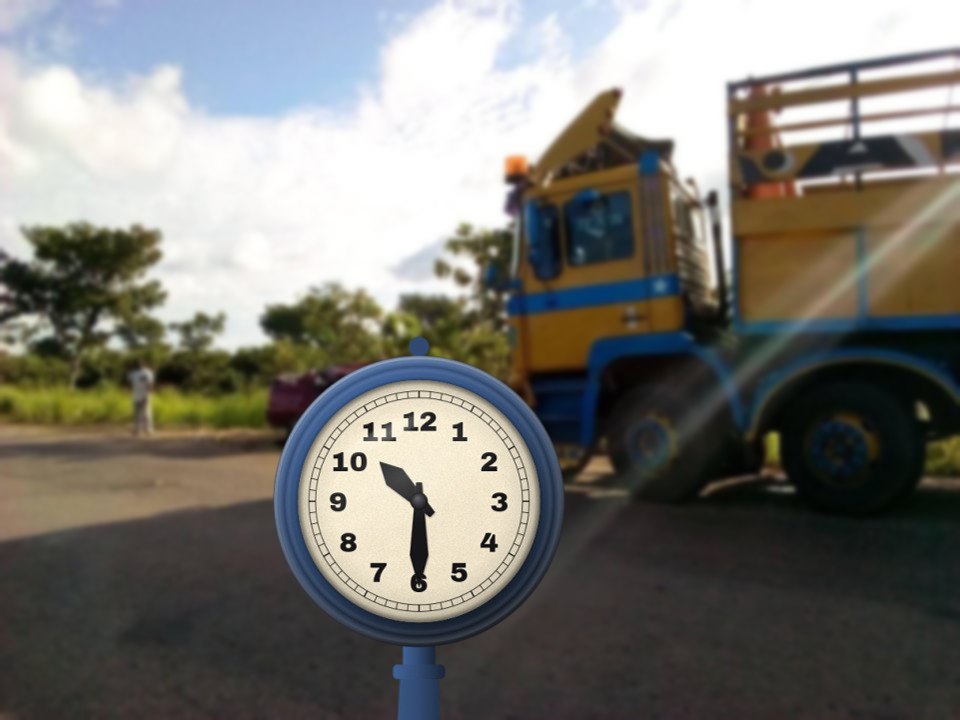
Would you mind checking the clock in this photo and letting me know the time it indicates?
10:30
